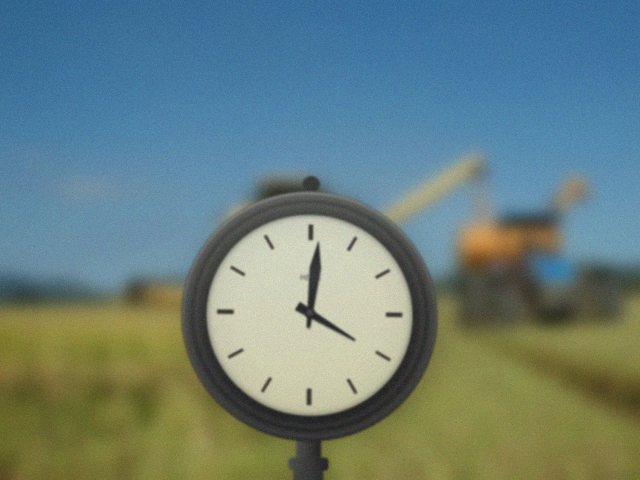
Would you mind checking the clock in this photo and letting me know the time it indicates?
4:01
